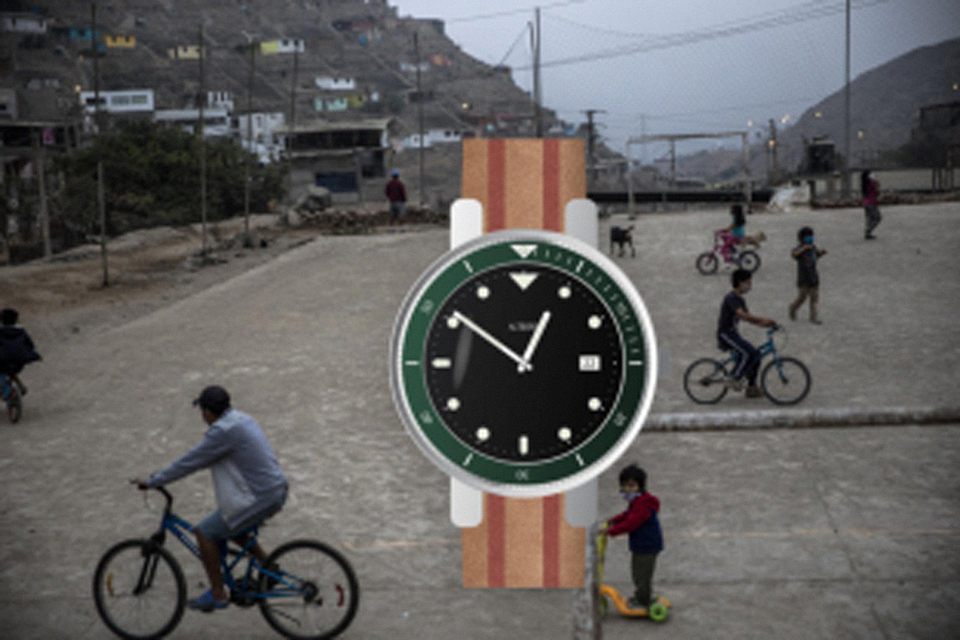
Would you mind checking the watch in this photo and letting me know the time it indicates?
12:51
